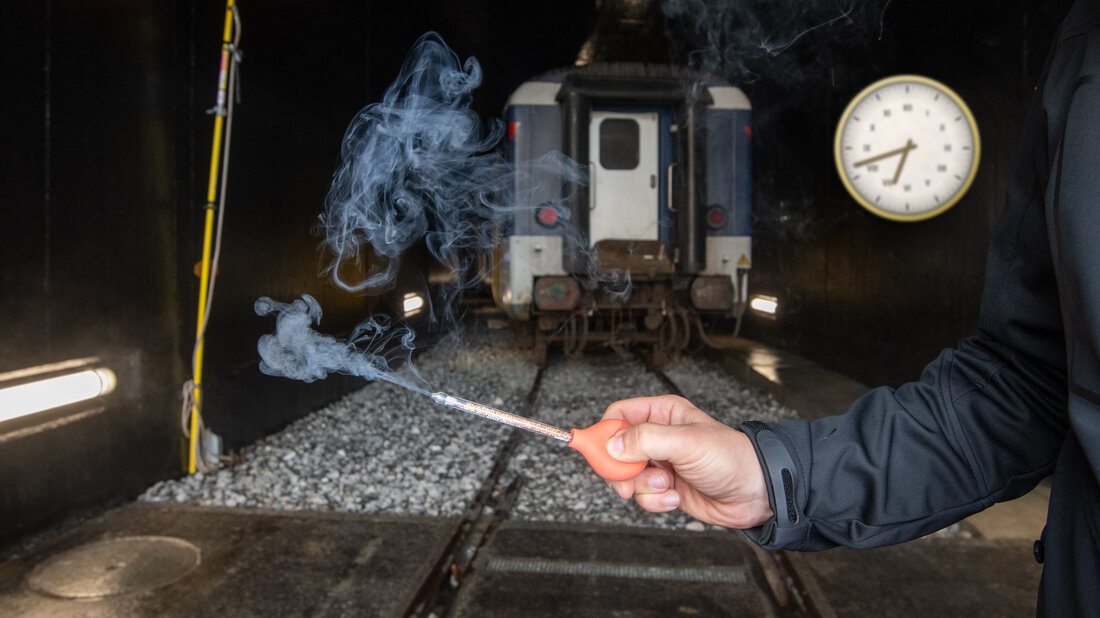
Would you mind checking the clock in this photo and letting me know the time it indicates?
6:42
